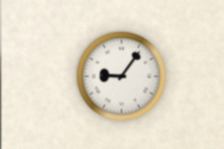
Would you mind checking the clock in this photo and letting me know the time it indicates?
9:06
